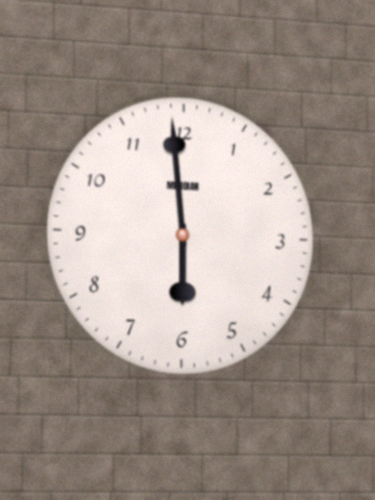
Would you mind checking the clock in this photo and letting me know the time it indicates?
5:59
